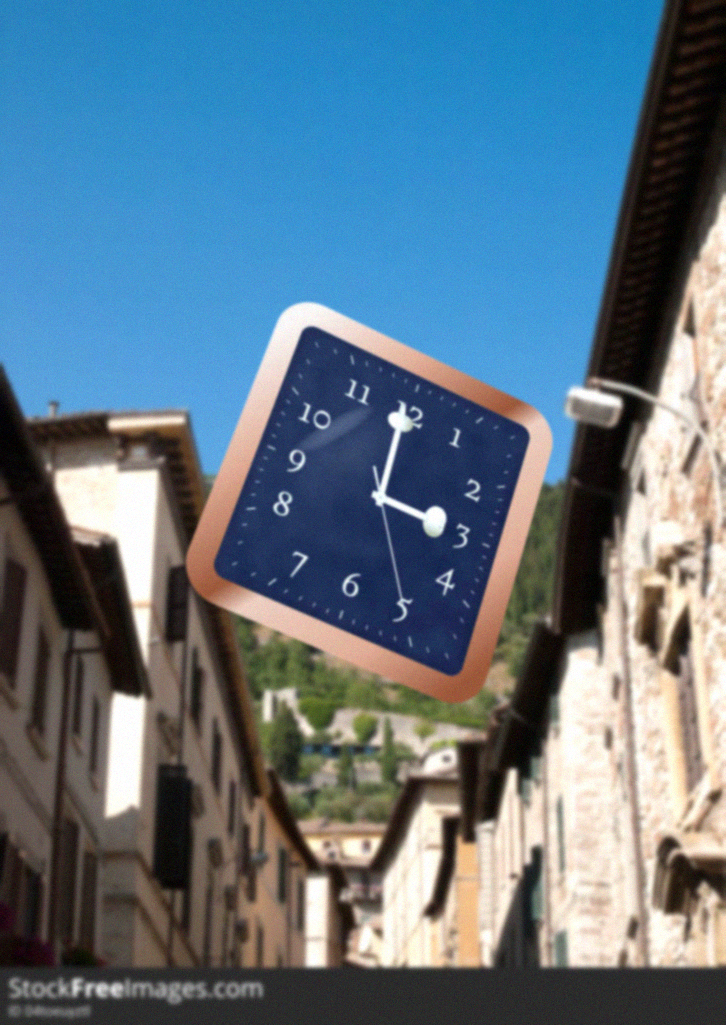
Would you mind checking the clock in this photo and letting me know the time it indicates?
2:59:25
